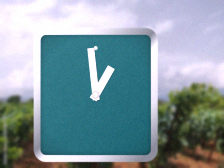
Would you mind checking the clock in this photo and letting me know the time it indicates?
12:59
